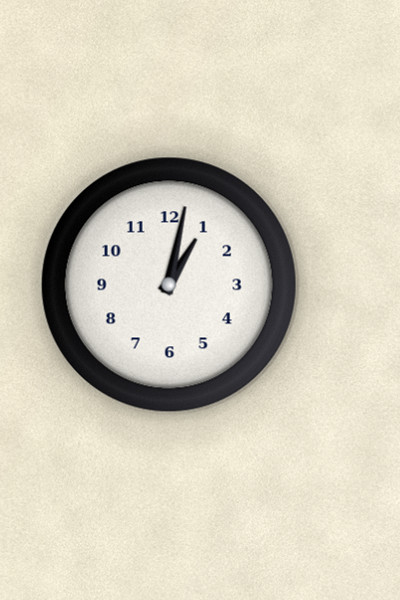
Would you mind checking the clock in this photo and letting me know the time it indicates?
1:02
